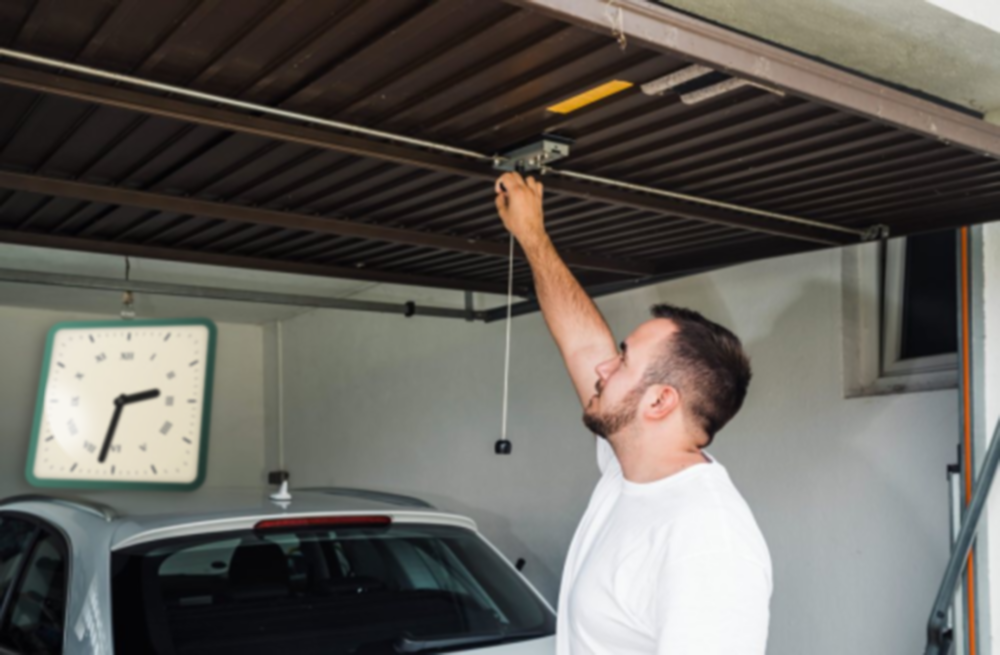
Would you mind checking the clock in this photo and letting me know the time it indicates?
2:32
